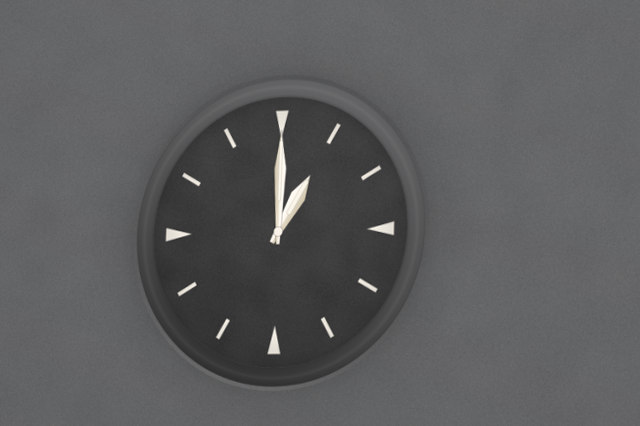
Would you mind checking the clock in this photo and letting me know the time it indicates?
1:00
